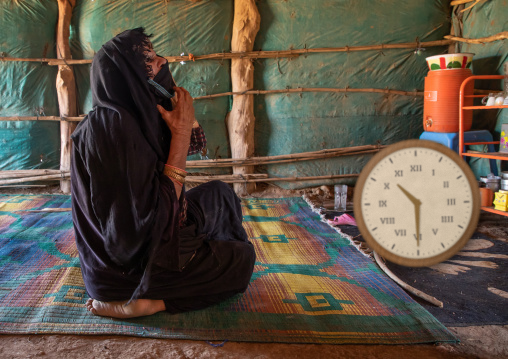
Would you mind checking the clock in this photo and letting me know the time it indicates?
10:30
